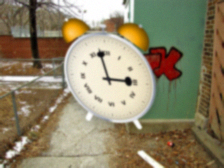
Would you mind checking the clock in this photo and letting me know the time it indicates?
2:58
